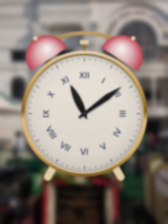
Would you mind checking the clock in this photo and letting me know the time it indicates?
11:09
